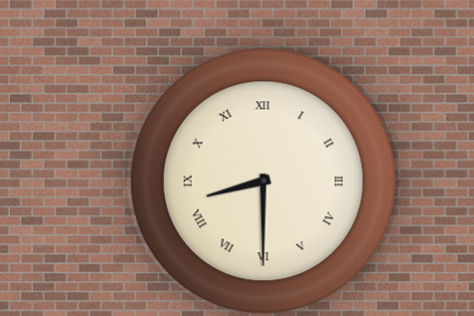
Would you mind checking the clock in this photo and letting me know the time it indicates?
8:30
